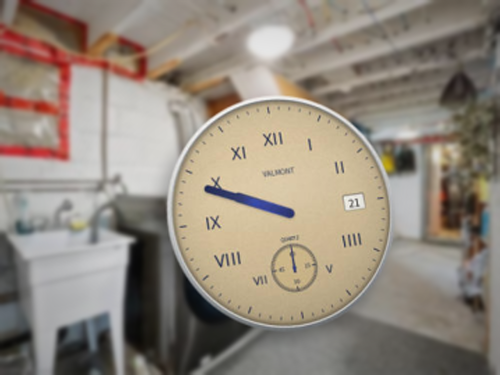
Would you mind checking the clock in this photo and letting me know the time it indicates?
9:49
